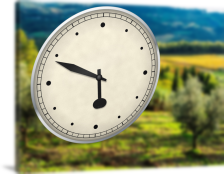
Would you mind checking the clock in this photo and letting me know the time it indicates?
5:49
